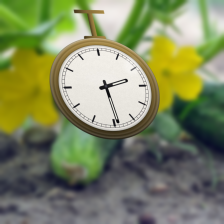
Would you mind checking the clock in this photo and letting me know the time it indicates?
2:29
